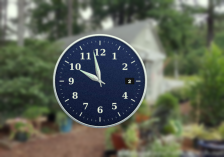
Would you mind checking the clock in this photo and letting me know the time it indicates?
9:58
